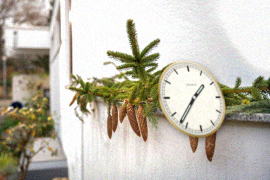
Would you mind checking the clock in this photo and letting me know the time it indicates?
1:37
